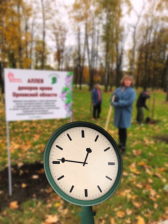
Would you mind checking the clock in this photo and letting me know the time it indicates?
12:46
